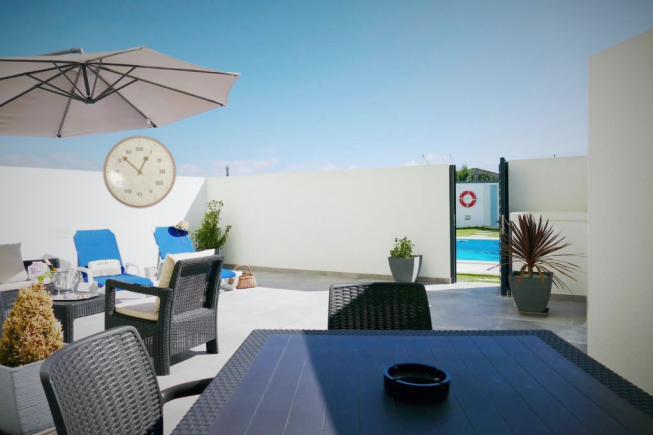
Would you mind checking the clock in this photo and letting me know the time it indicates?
12:52
